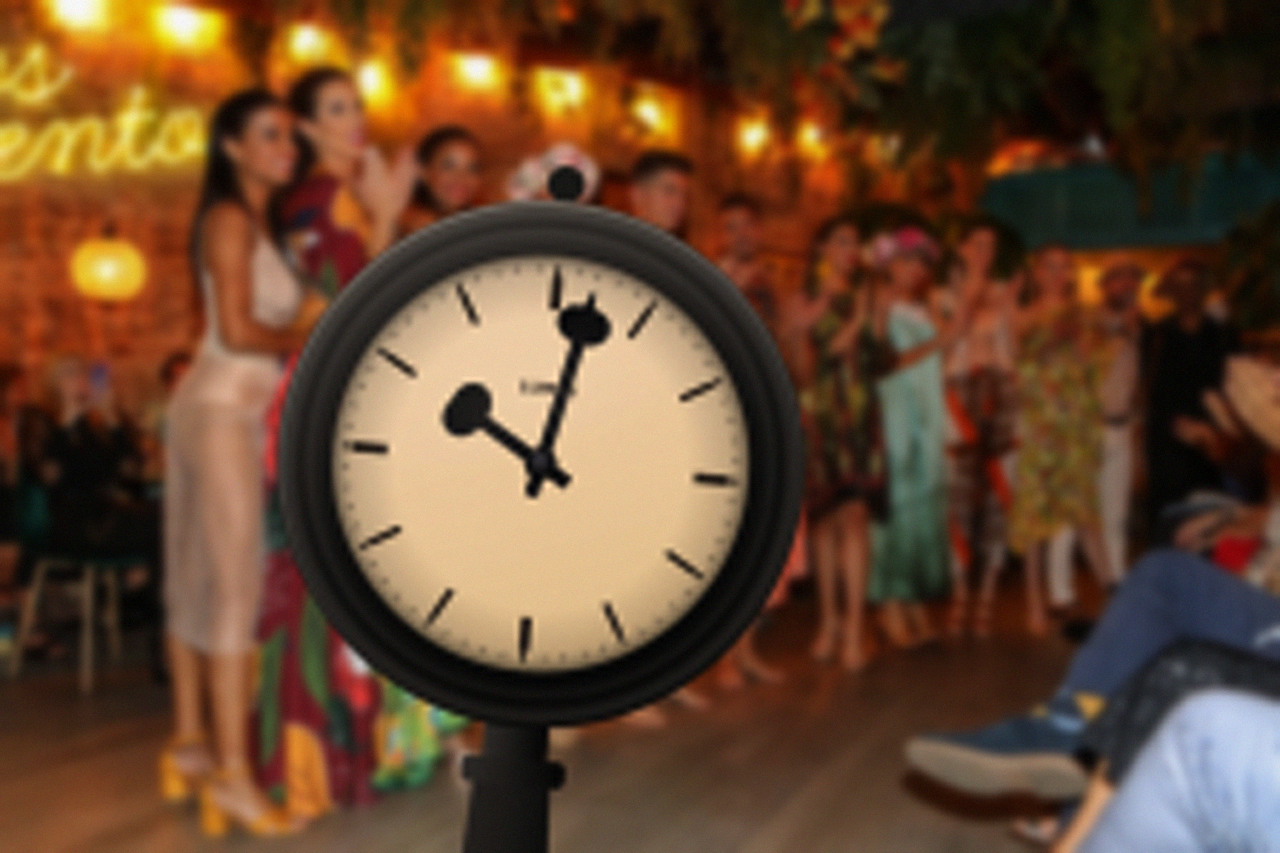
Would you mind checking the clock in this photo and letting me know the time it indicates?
10:02
